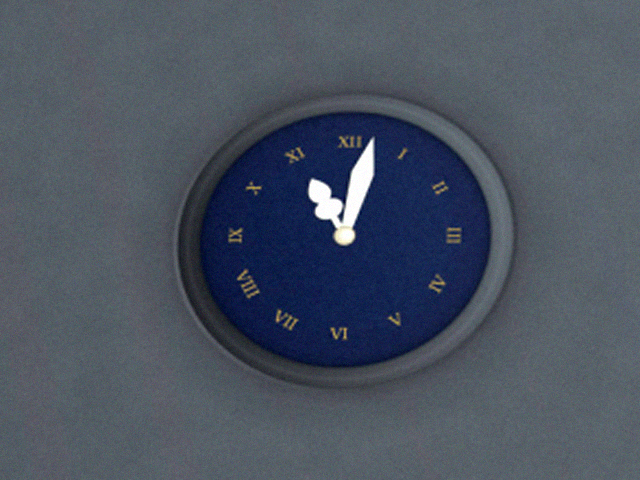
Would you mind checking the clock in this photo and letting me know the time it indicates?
11:02
